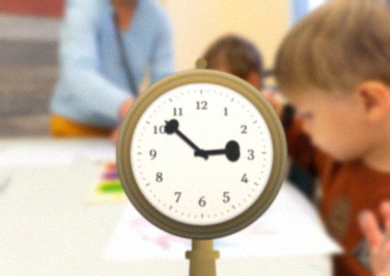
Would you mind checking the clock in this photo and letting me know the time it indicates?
2:52
